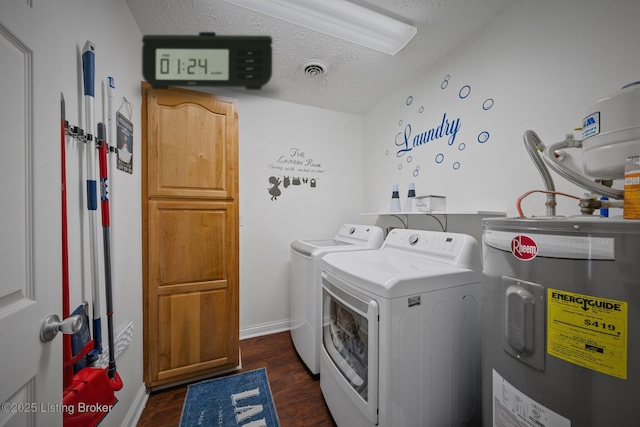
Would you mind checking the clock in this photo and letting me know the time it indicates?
1:24
